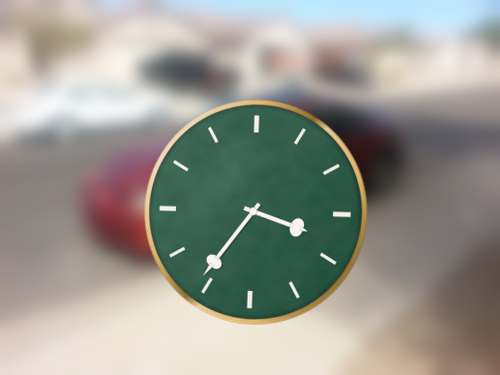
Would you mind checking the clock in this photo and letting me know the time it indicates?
3:36
